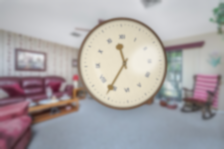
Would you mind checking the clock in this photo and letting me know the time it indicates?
11:36
